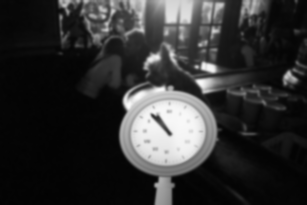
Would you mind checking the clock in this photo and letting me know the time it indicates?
10:53
